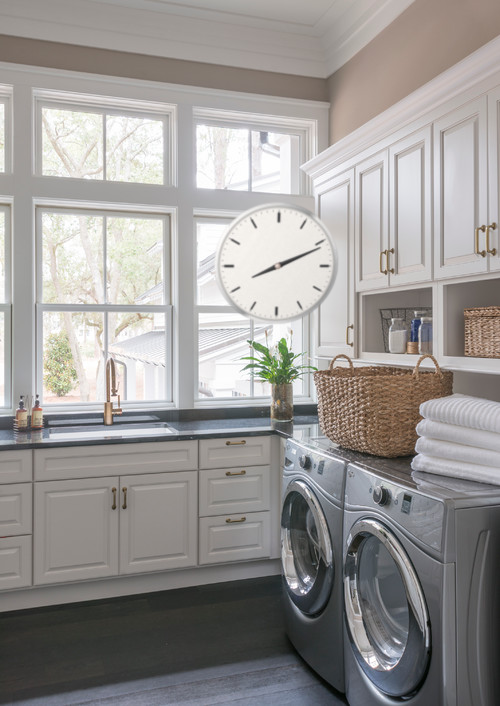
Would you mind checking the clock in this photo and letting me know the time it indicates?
8:11
